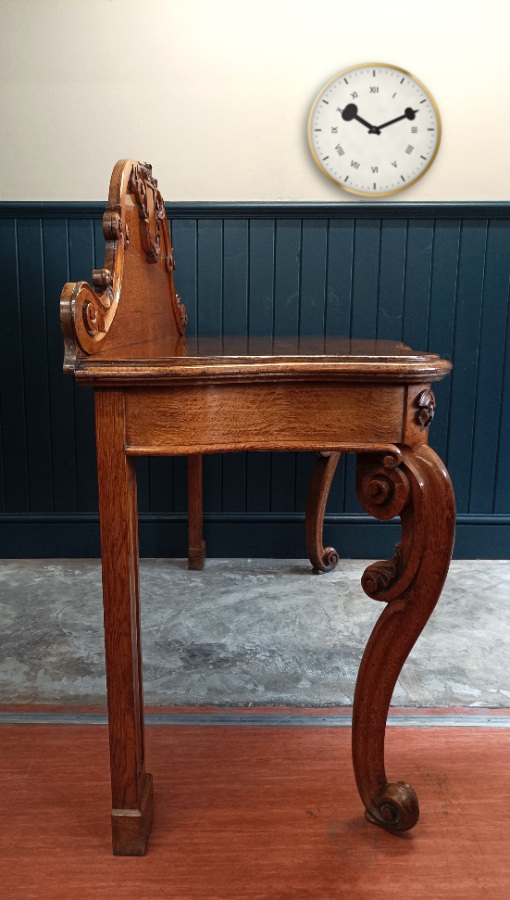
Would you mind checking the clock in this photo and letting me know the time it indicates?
10:11
